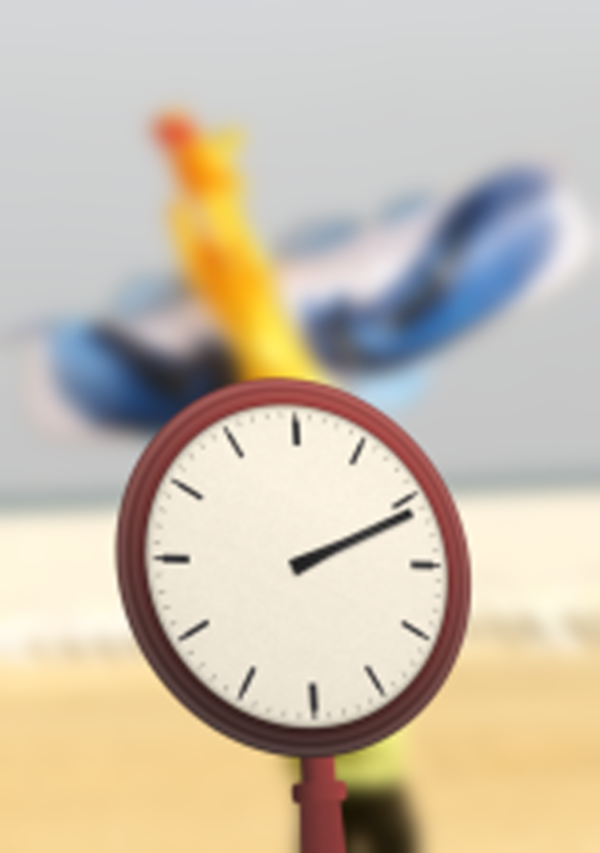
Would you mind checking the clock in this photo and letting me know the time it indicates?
2:11
